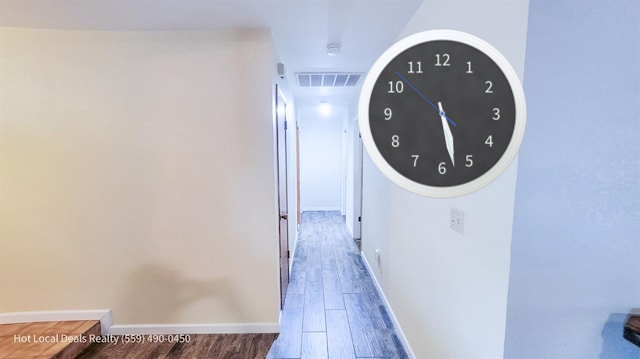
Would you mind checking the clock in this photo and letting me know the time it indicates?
5:27:52
